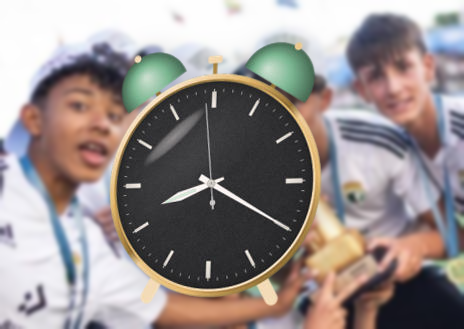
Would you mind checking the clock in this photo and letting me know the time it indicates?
8:19:59
